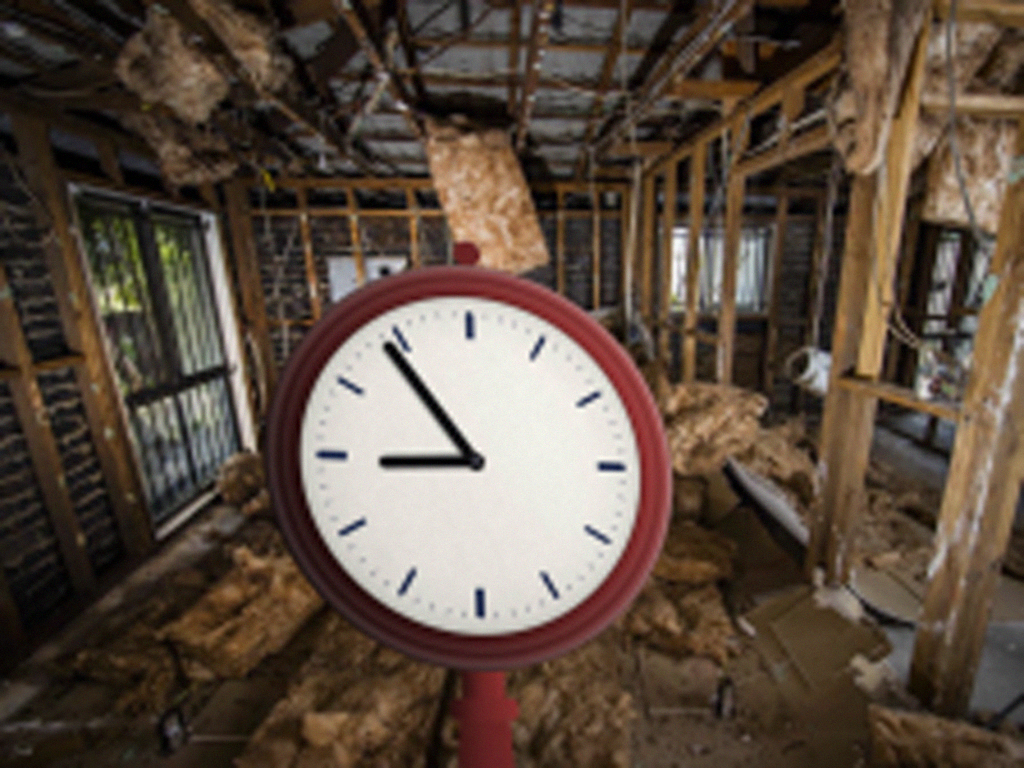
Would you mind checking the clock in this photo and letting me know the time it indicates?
8:54
